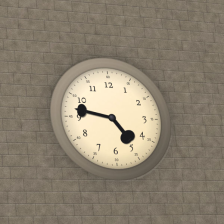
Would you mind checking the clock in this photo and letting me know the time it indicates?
4:47
